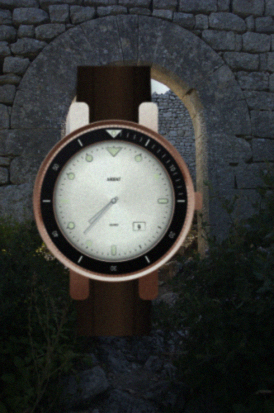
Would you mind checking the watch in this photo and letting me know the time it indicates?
7:37
